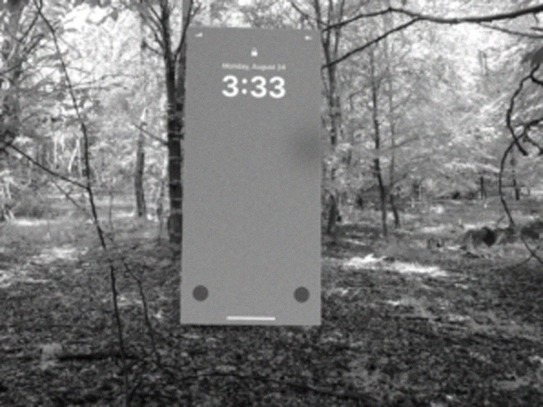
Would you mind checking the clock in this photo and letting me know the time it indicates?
3:33
